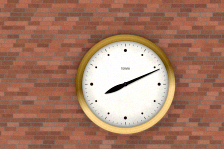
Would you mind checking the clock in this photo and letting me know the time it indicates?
8:11
